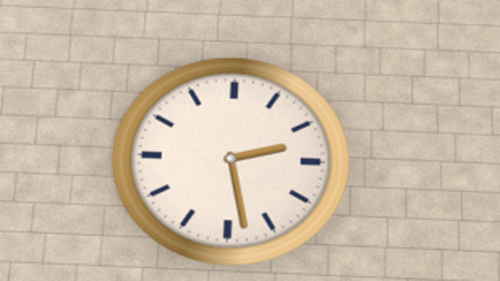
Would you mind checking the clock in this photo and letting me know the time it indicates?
2:28
